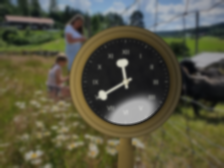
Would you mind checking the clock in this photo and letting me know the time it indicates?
11:40
